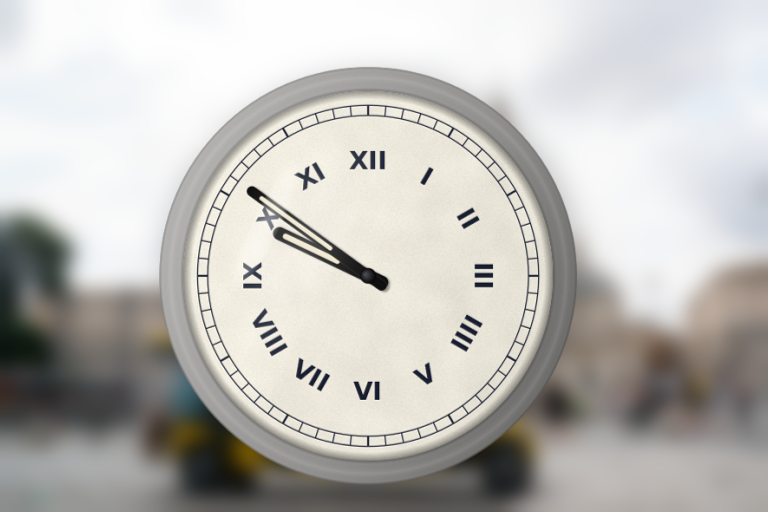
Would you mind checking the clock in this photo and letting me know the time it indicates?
9:51
